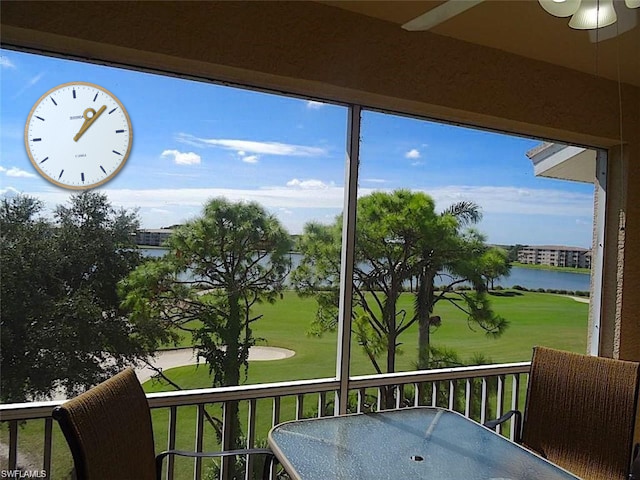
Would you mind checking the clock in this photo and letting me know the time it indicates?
1:08
